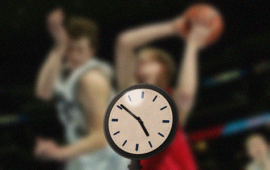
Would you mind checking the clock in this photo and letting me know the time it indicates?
4:51
